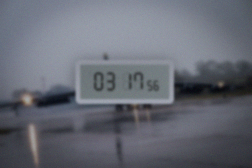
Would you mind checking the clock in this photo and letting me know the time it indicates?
3:17
